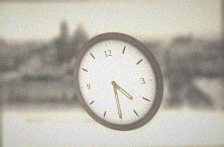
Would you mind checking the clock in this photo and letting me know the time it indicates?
4:30
